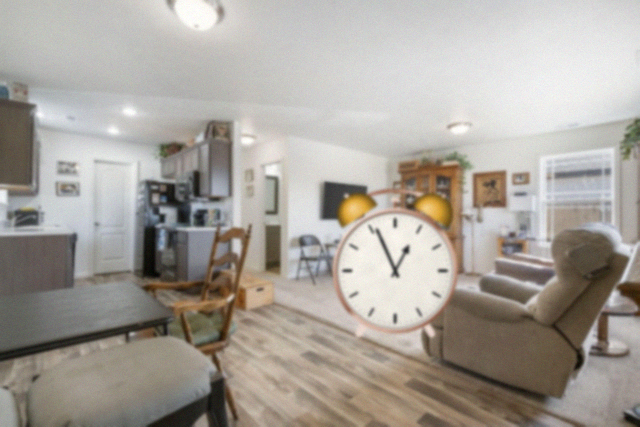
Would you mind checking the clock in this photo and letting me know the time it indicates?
12:56
